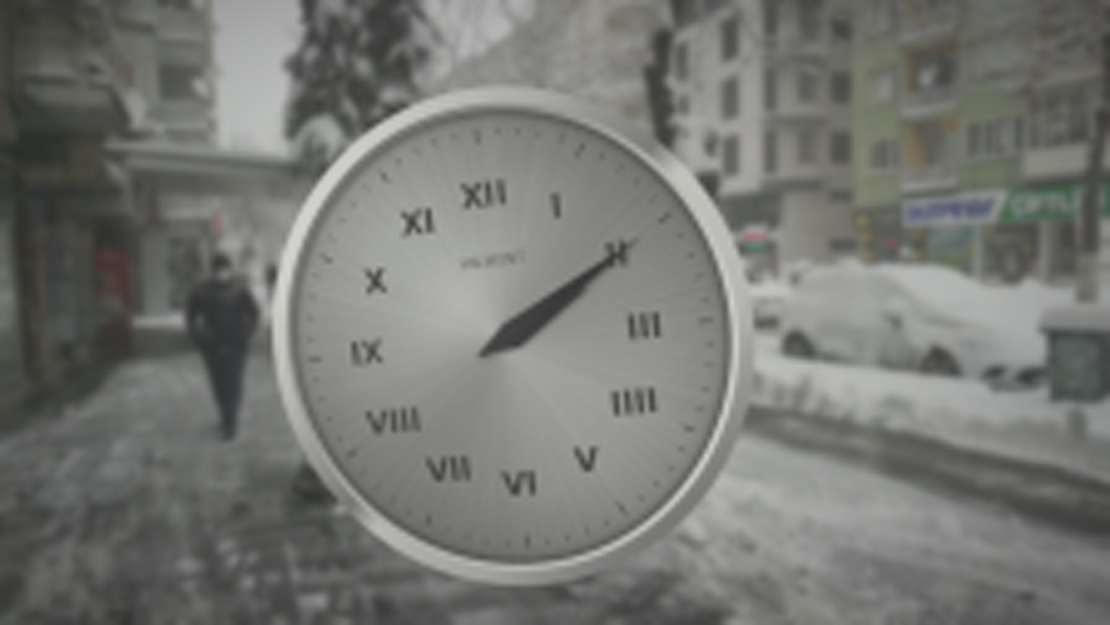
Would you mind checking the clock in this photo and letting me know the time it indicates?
2:10
